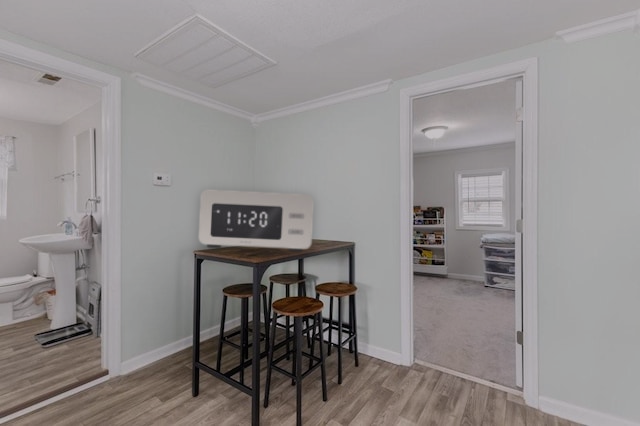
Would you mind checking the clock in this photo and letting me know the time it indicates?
11:20
